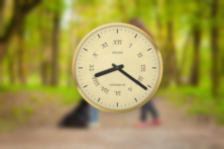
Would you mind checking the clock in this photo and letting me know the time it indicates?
8:21
